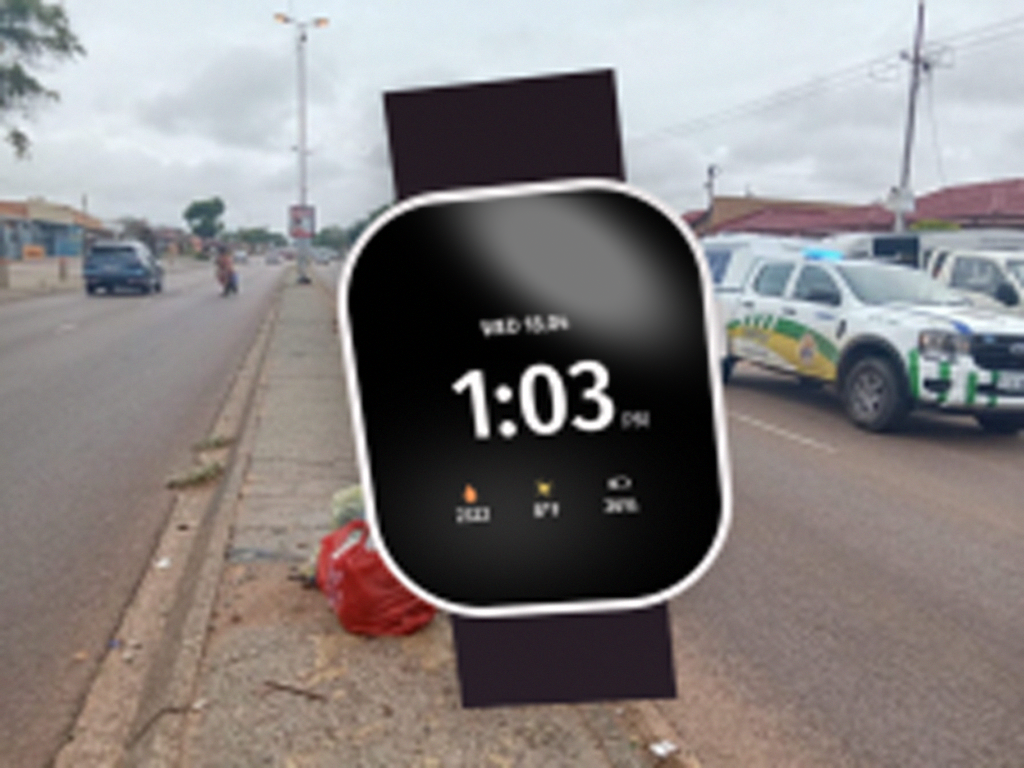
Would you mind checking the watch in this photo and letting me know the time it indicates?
1:03
